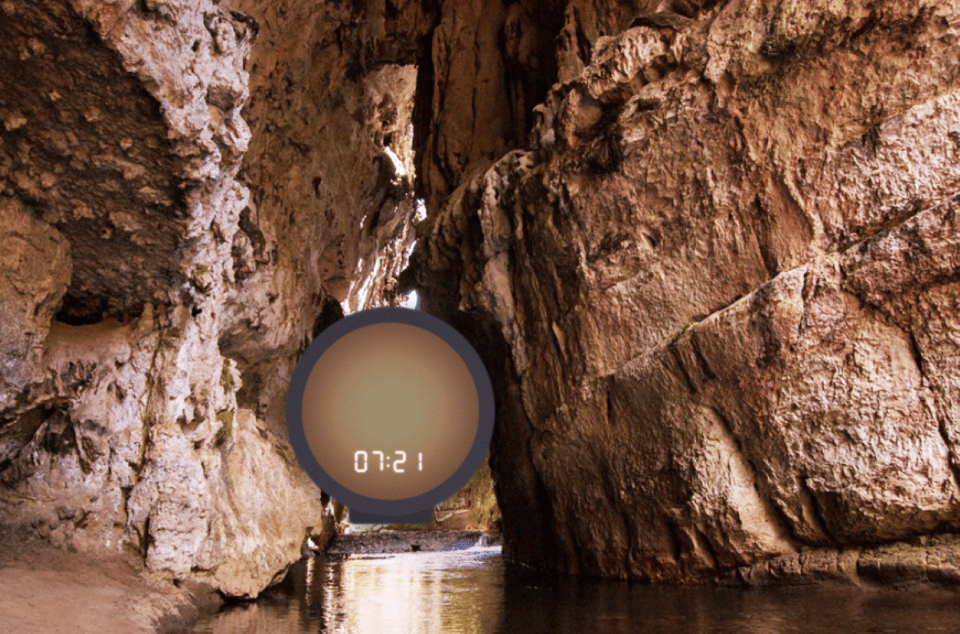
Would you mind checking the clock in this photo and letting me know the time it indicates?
7:21
